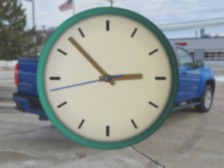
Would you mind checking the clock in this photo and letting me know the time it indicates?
2:52:43
